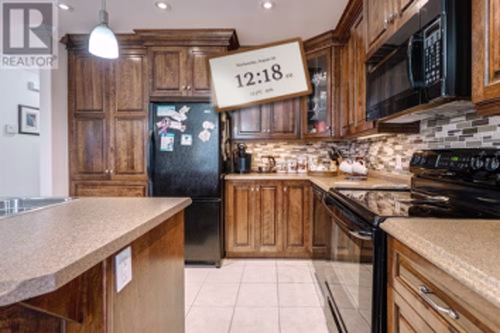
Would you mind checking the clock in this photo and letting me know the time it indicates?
12:18
